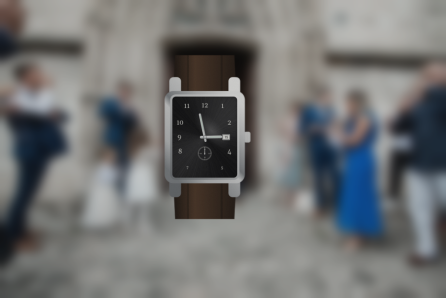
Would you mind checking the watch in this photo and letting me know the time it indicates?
2:58
